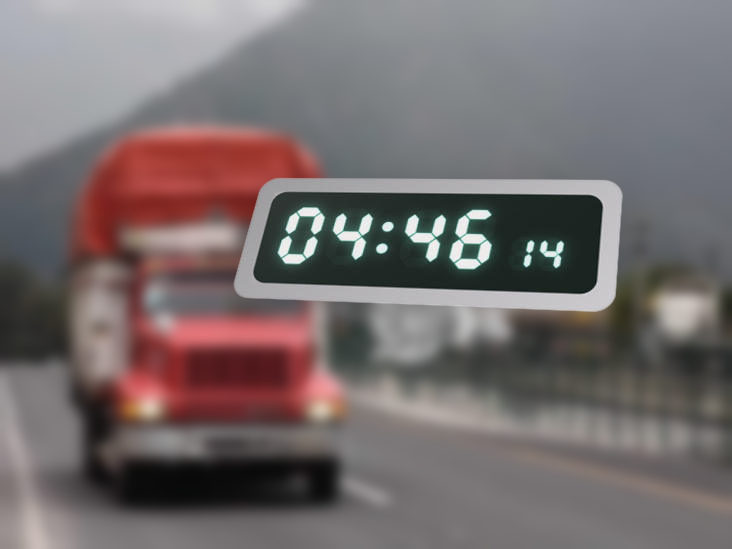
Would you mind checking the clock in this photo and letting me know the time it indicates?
4:46:14
